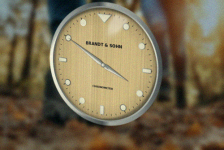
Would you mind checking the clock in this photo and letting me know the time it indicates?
3:50
